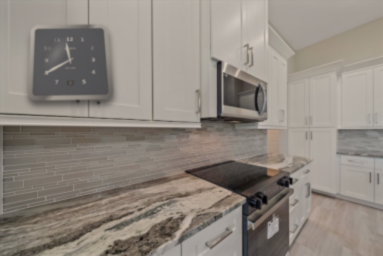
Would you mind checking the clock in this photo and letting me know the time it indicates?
11:40
